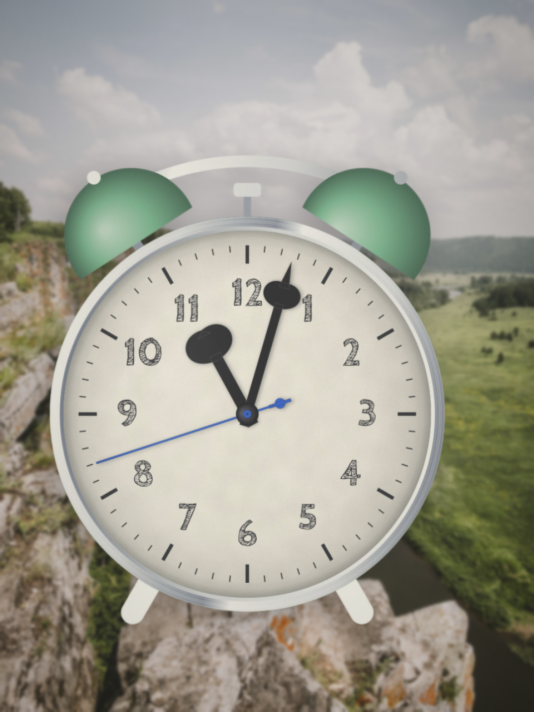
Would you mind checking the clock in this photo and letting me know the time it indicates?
11:02:42
